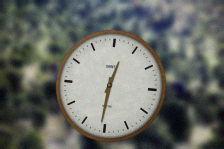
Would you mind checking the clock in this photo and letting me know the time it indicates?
12:31
